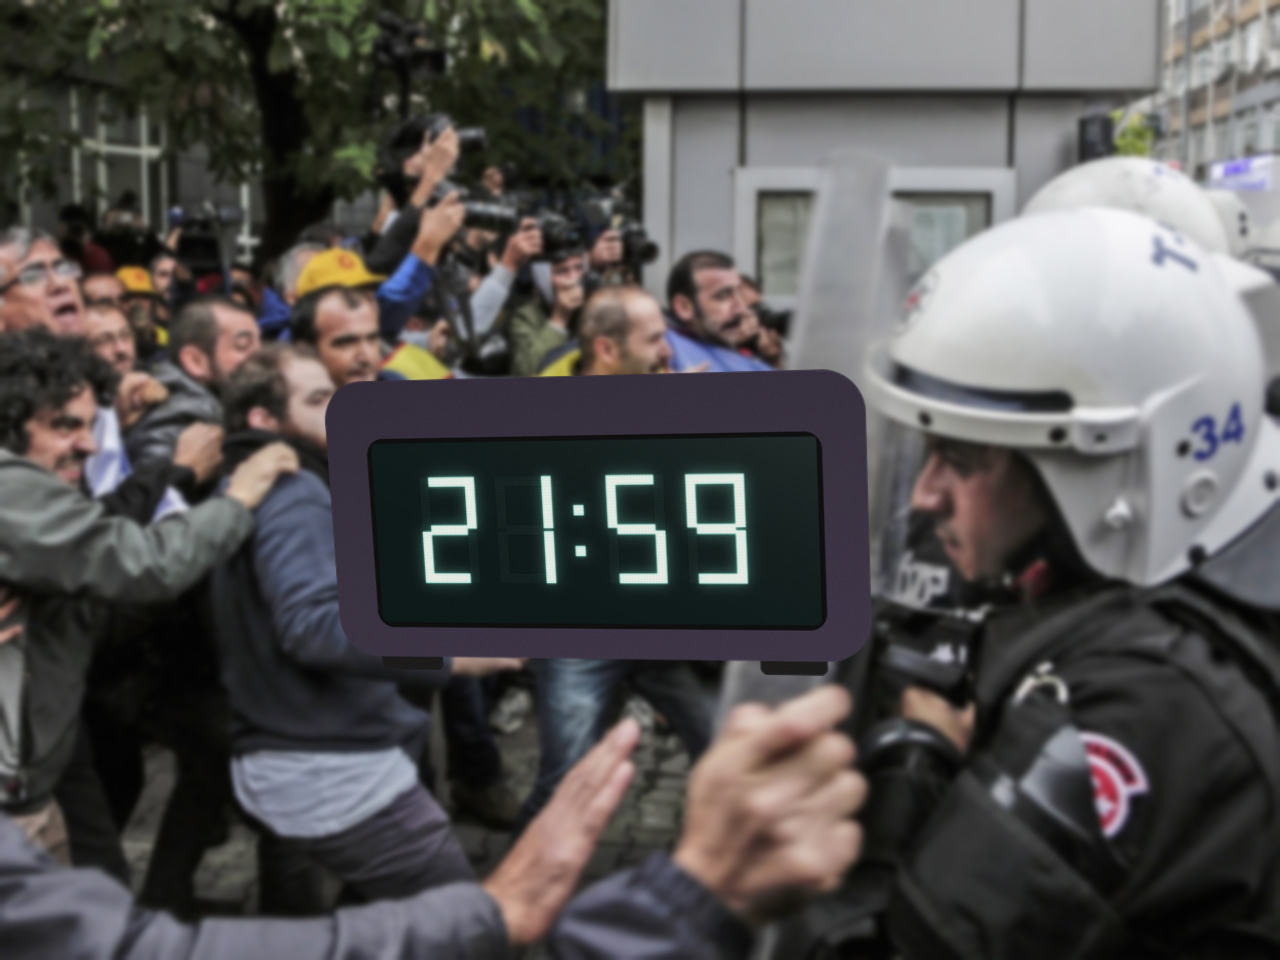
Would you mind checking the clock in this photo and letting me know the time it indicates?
21:59
